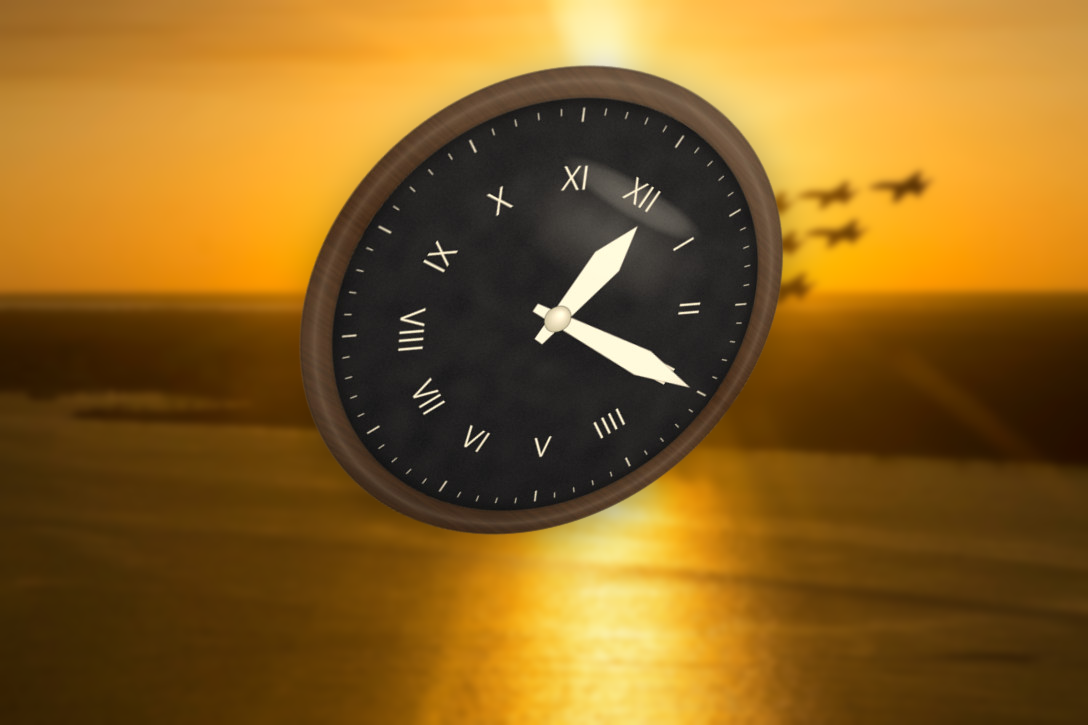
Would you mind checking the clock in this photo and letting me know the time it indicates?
12:15
